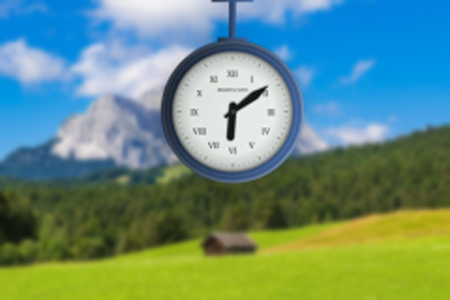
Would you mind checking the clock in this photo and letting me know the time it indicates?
6:09
